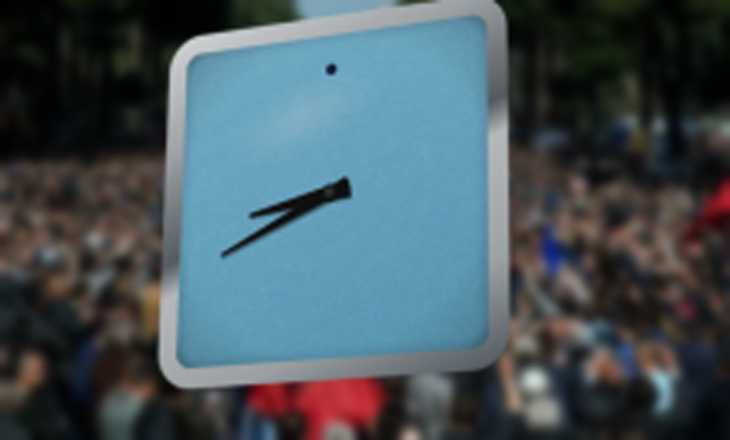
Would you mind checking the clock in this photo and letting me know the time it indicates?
8:41
